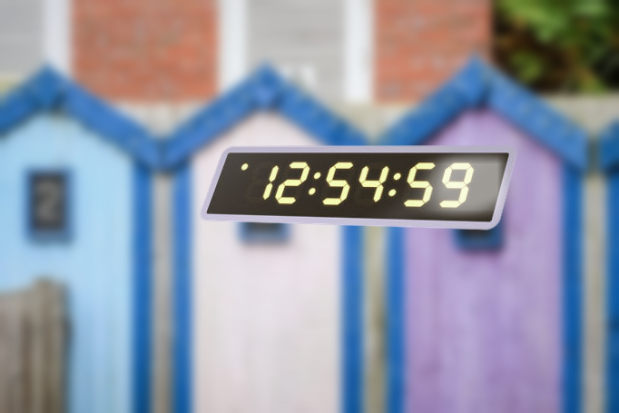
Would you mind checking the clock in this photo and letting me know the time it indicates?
12:54:59
